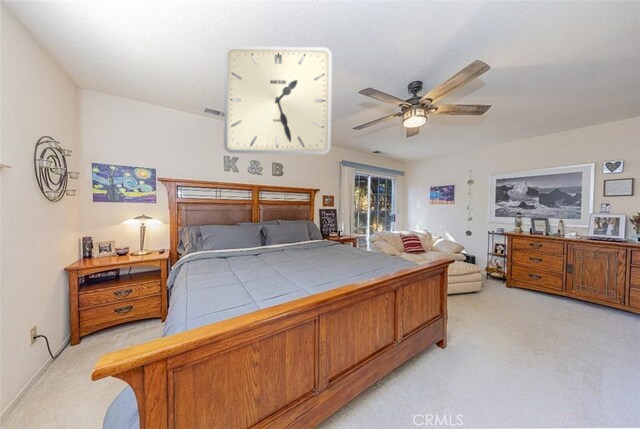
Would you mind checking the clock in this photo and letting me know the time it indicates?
1:27
